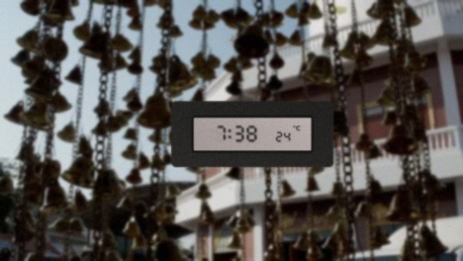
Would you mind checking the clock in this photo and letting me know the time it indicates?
7:38
